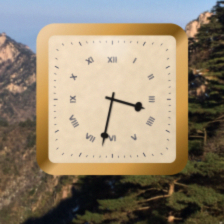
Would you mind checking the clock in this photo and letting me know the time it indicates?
3:32
